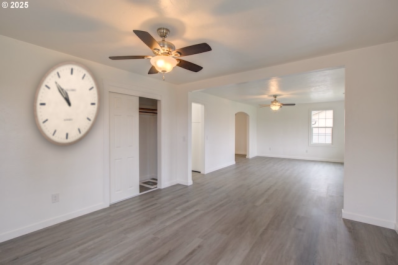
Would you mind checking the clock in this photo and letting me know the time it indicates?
10:53
